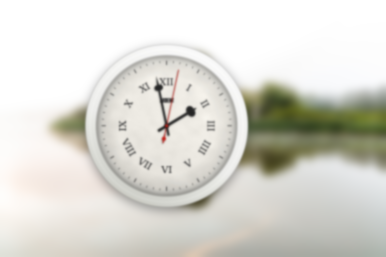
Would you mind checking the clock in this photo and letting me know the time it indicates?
1:58:02
